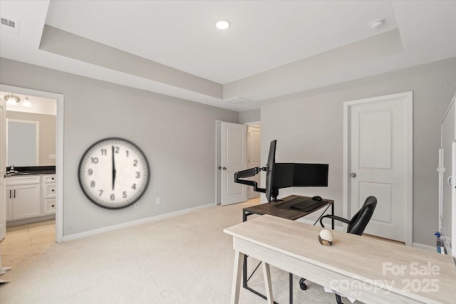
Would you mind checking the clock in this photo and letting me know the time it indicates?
5:59
